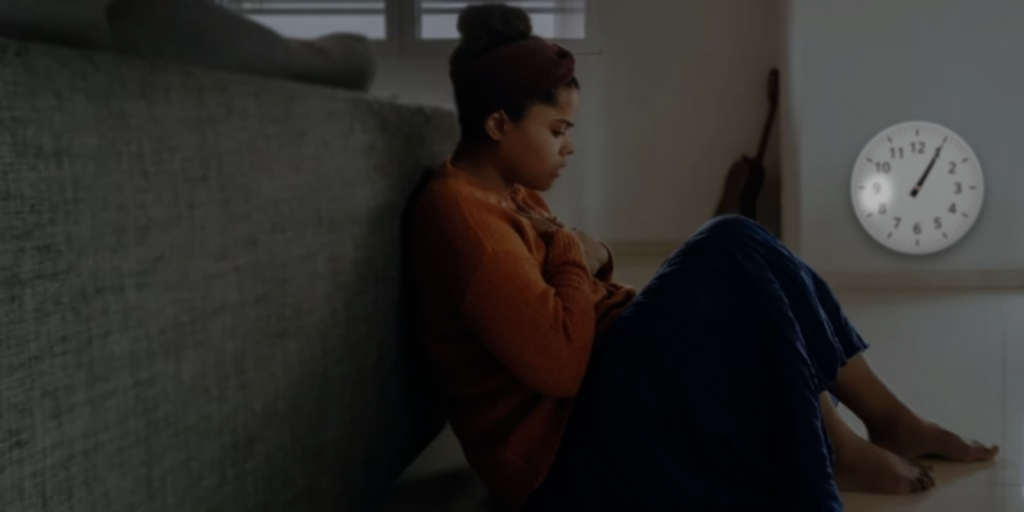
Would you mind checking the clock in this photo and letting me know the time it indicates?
1:05
